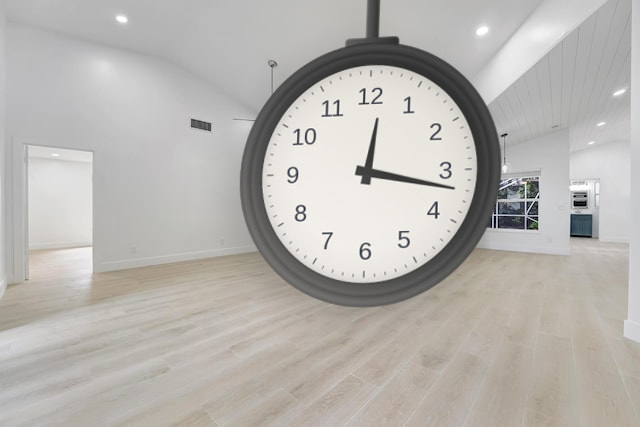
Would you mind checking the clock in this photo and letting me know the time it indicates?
12:17
